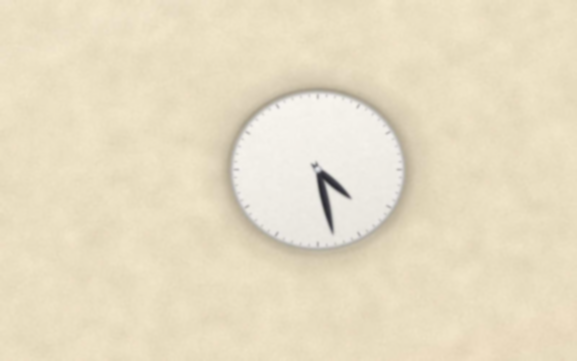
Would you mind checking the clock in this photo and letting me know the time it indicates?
4:28
